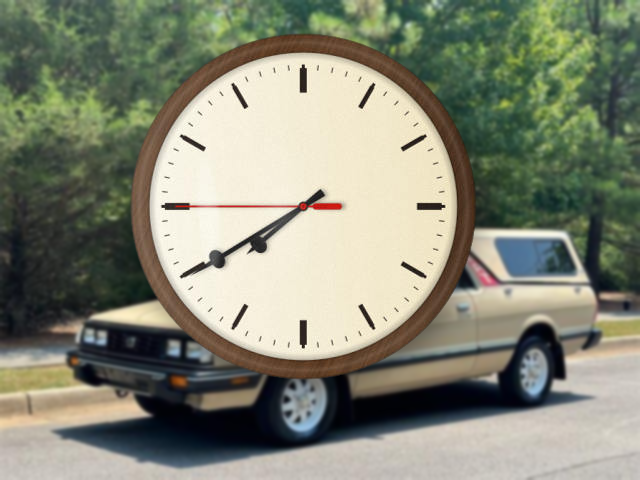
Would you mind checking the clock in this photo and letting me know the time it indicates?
7:39:45
